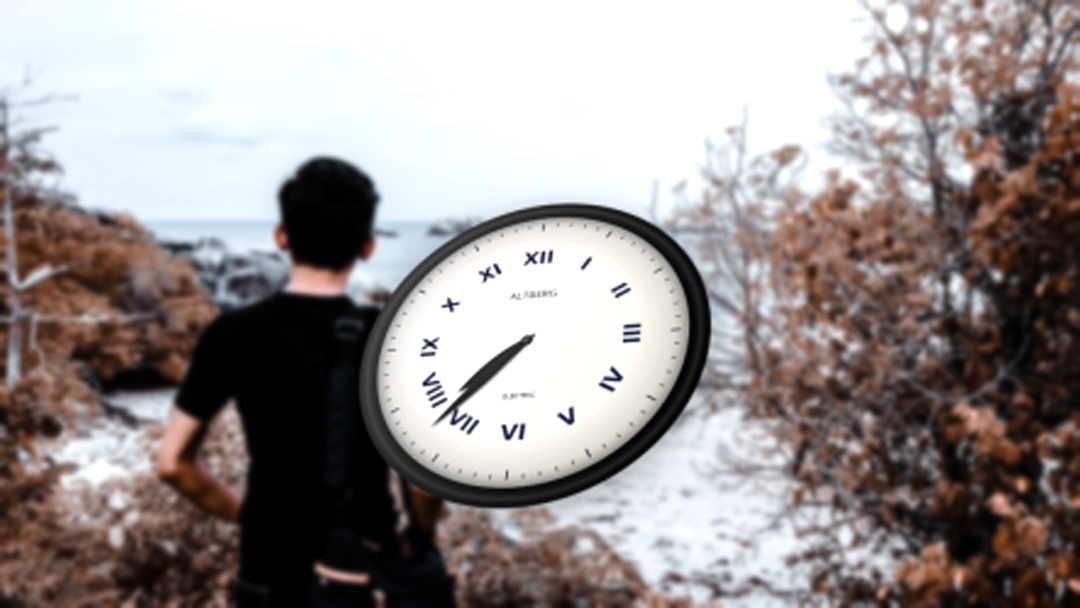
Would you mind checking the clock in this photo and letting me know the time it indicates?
7:37
